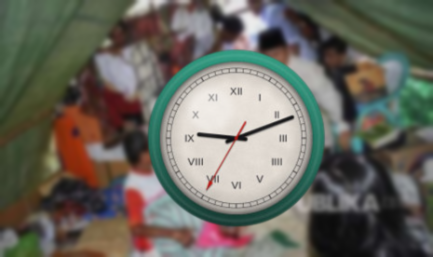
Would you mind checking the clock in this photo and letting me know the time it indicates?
9:11:35
